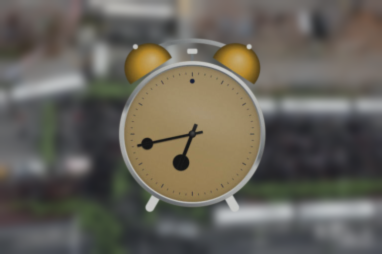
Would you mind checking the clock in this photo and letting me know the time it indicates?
6:43
